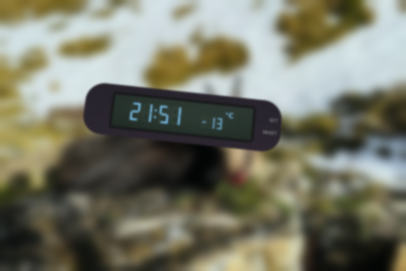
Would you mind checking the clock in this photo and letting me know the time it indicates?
21:51
